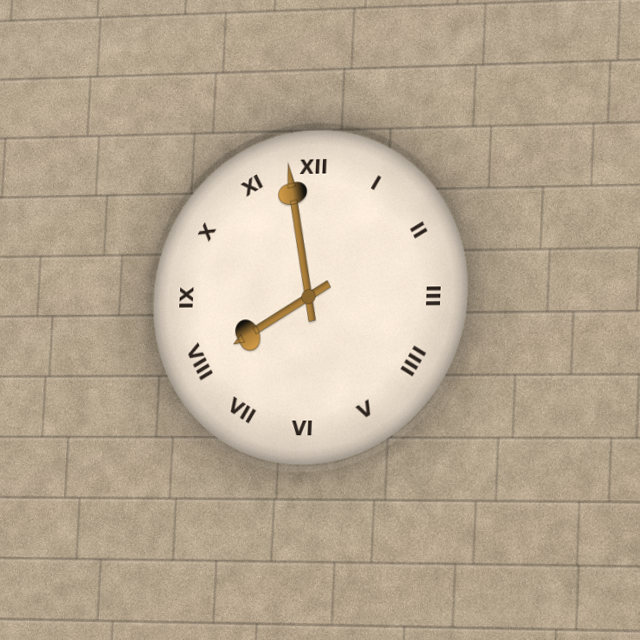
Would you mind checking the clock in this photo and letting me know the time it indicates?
7:58
